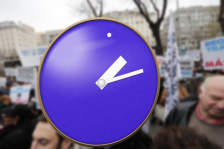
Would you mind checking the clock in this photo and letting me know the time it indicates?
1:11
